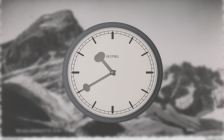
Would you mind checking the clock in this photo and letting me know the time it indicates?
10:40
